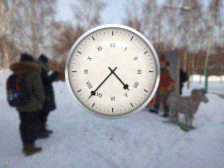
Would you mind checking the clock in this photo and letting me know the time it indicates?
4:37
